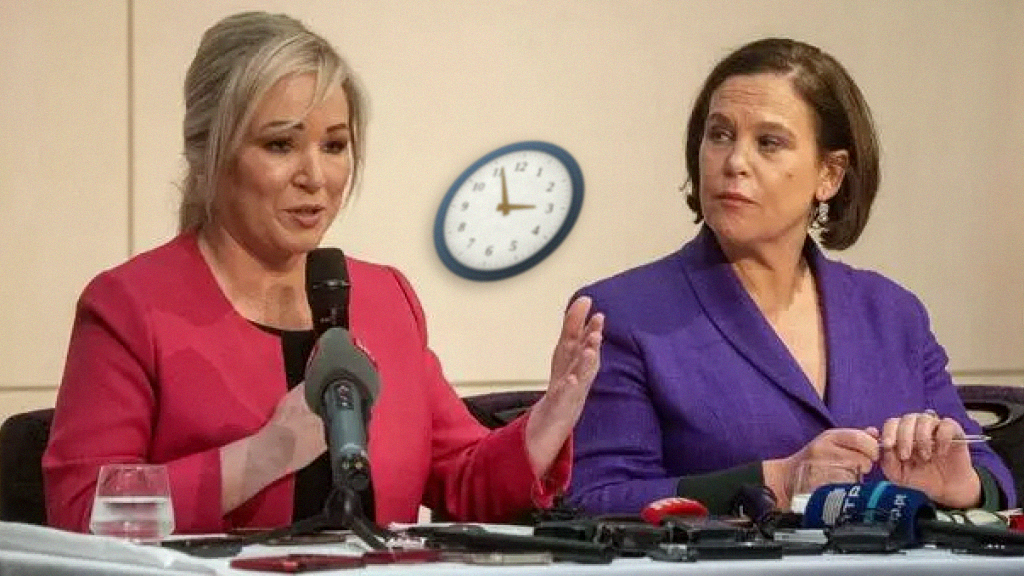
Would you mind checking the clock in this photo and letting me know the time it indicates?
2:56
